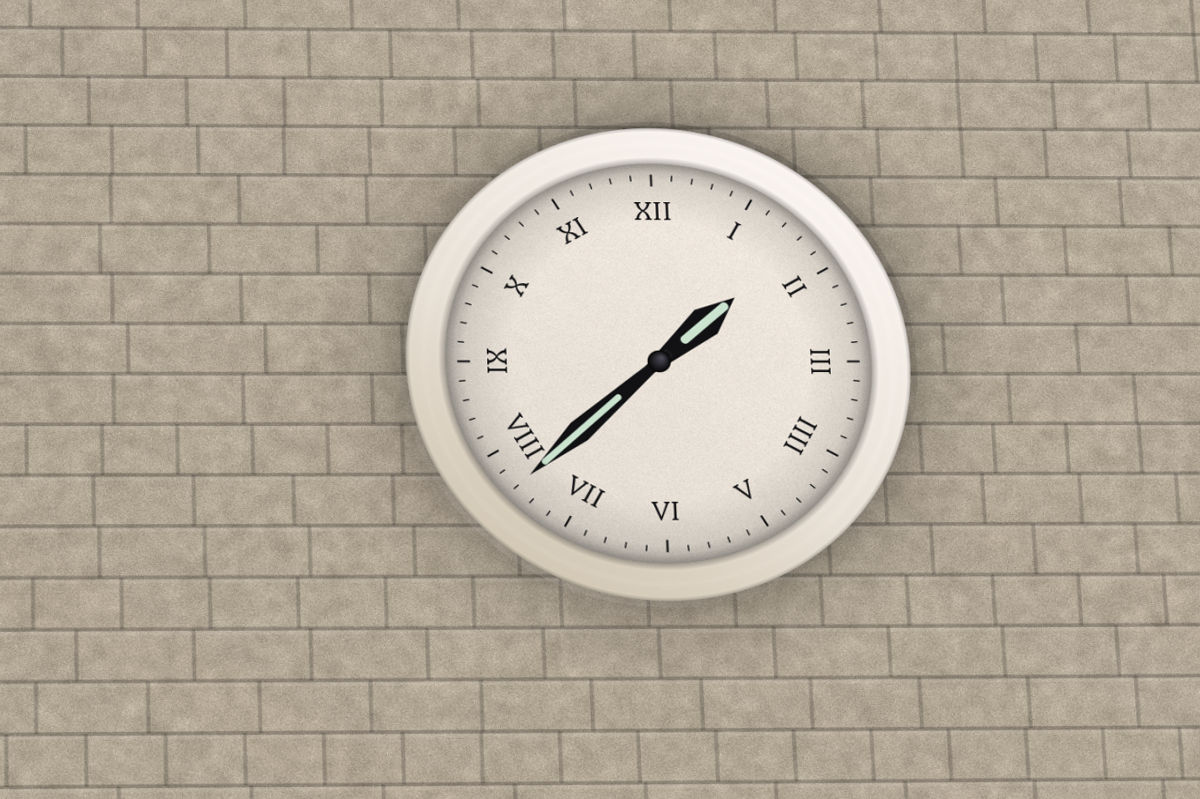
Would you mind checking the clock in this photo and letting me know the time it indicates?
1:38
